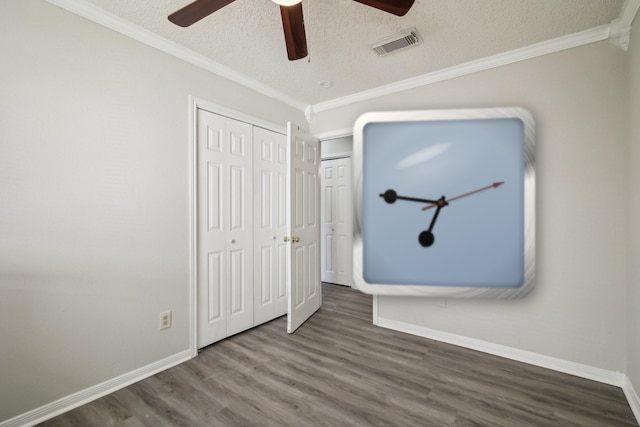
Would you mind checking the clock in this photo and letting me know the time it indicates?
6:46:12
